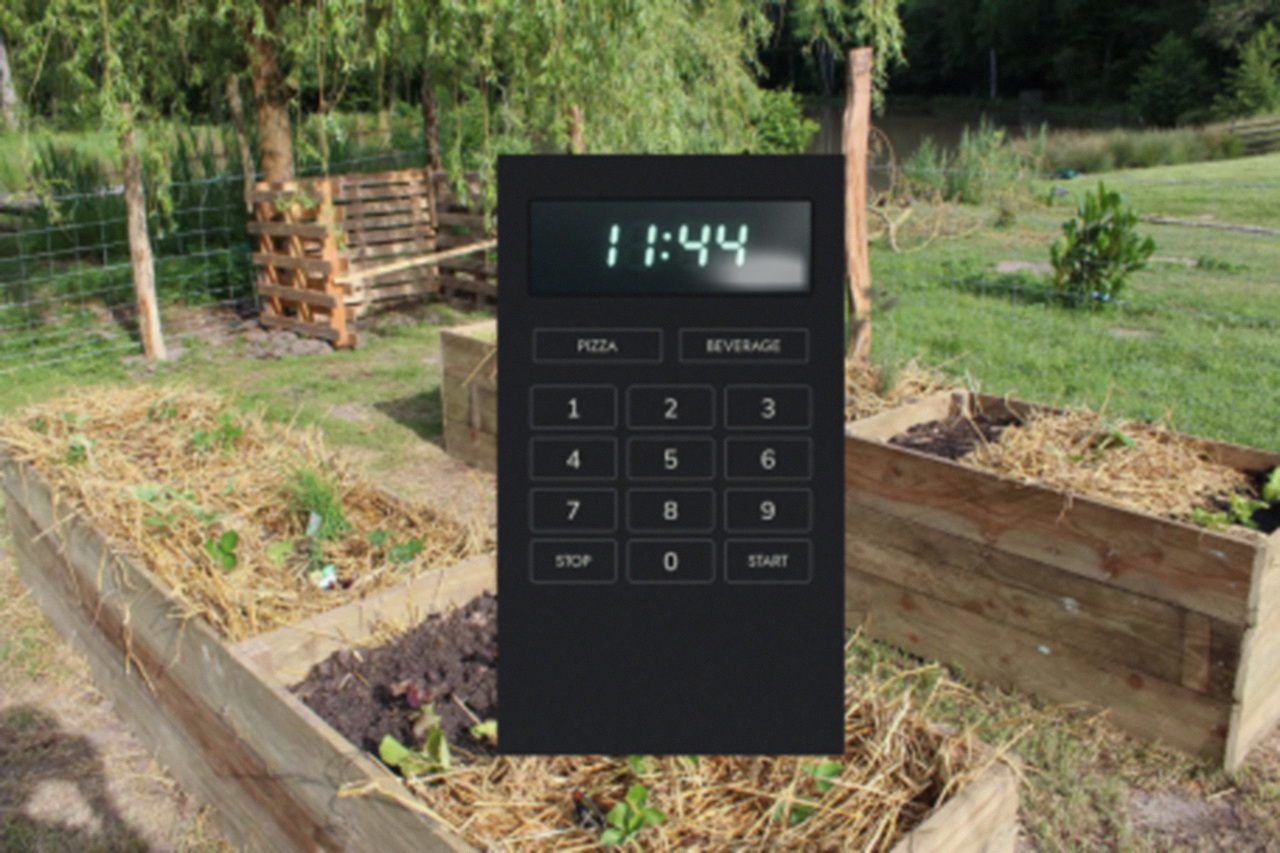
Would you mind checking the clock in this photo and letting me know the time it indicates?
11:44
